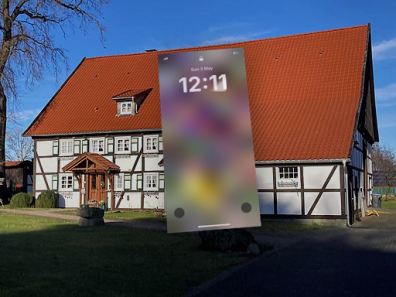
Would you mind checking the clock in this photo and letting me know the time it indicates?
12:11
